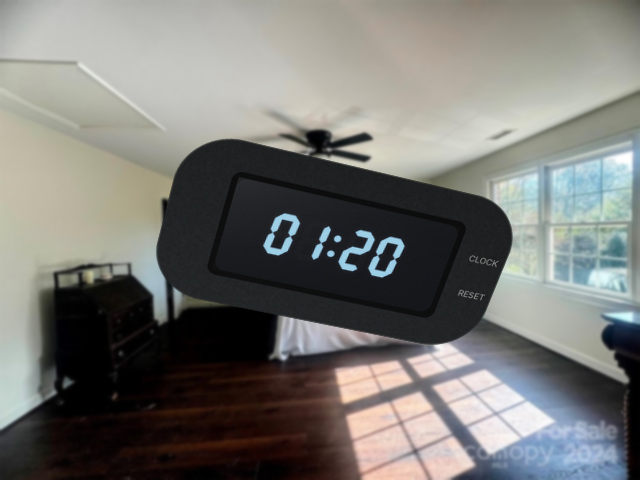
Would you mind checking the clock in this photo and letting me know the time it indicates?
1:20
